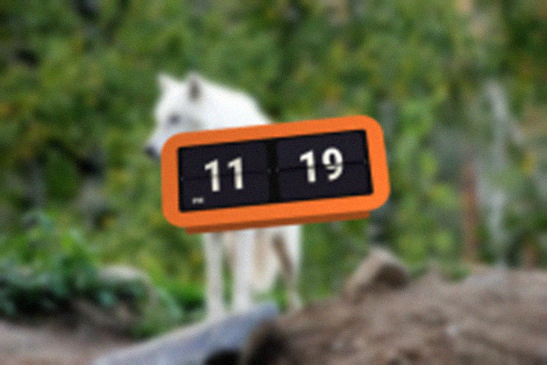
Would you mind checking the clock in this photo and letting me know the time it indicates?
11:19
